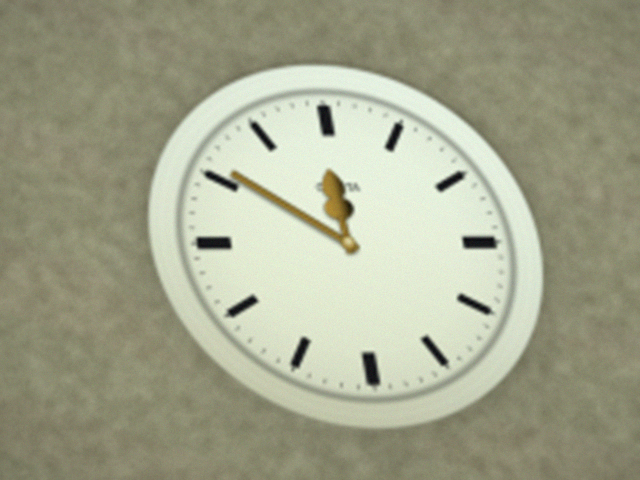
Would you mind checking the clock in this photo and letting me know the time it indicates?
11:51
